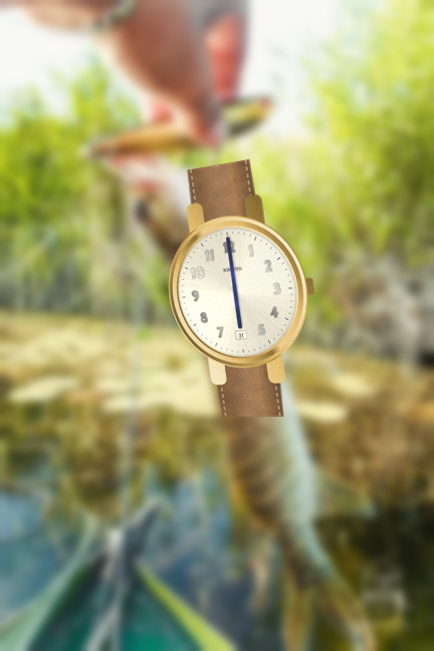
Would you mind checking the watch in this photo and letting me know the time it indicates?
6:00
